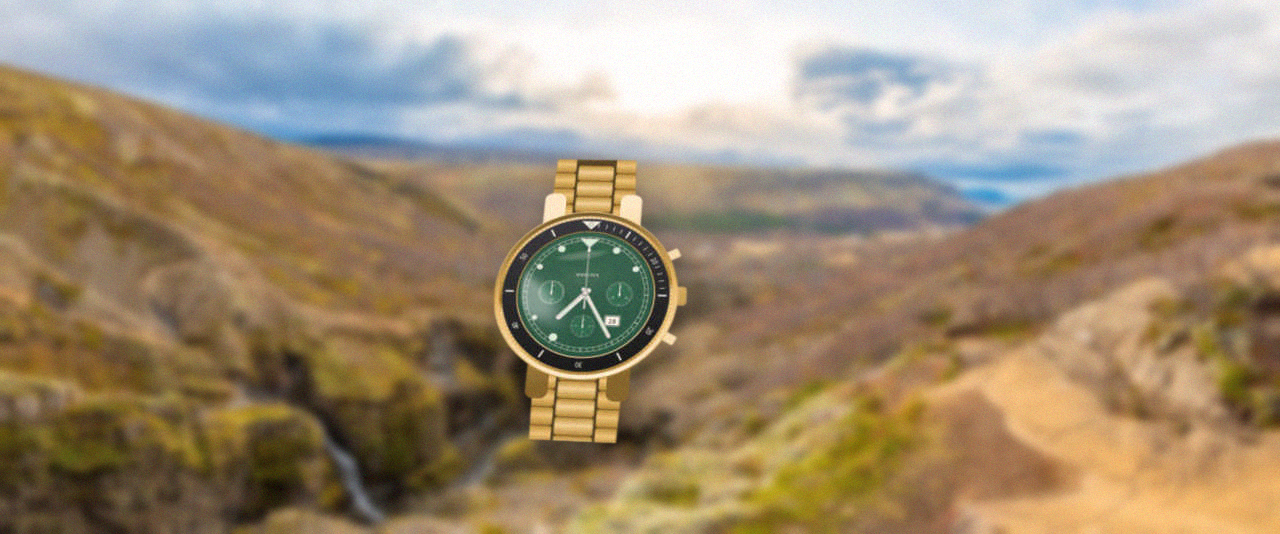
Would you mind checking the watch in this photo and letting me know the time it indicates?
7:25
